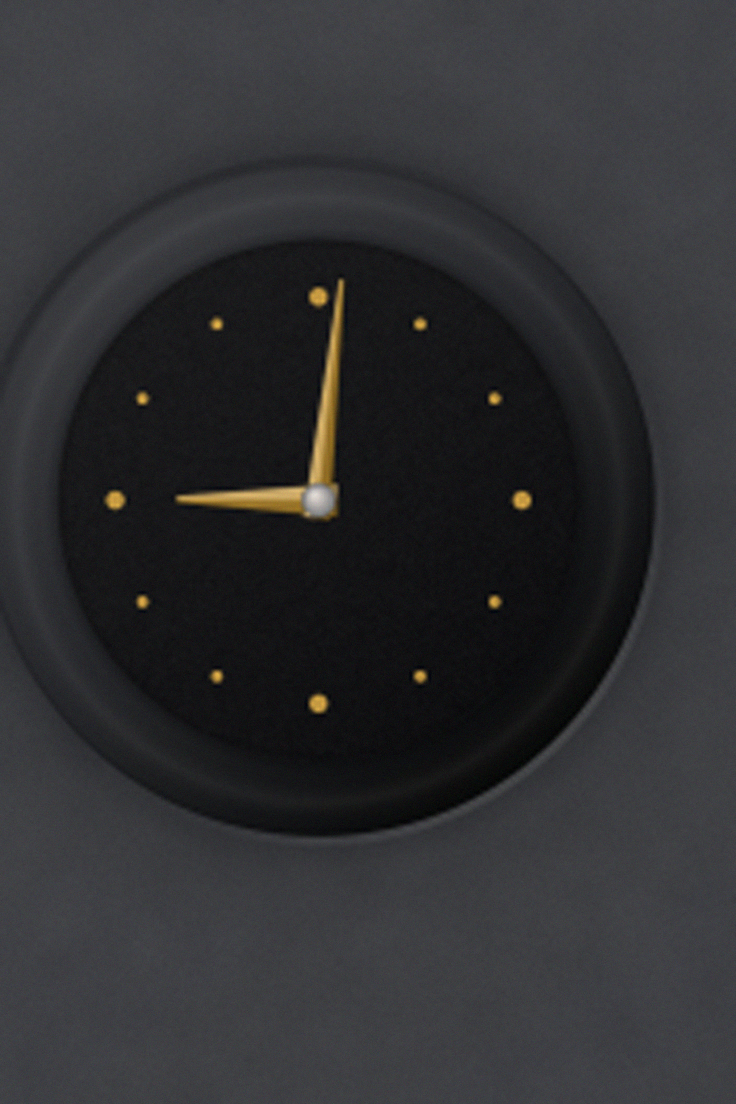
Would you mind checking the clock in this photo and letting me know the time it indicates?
9:01
